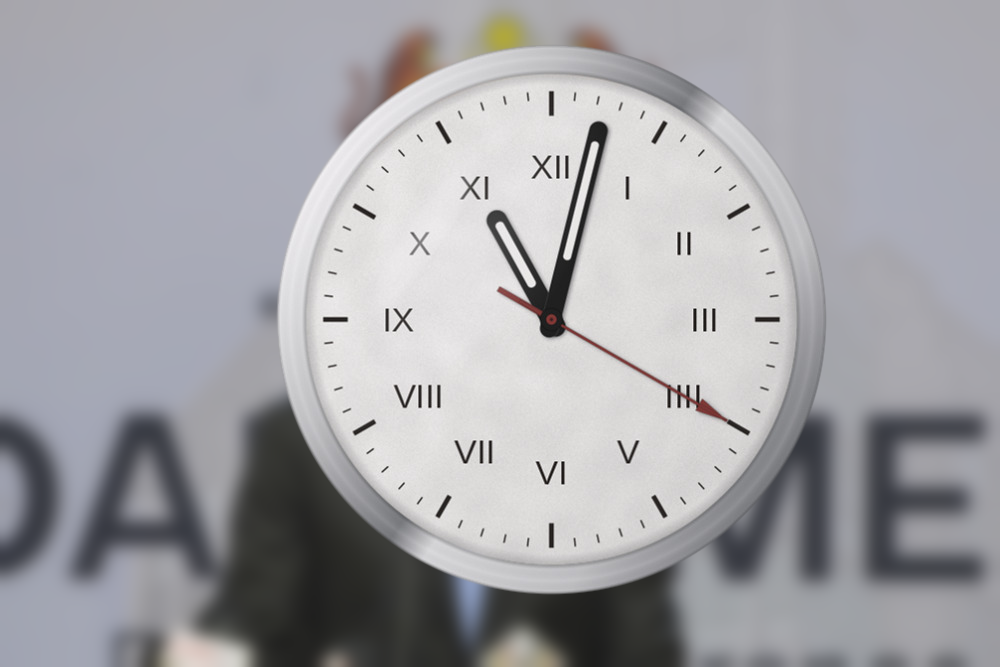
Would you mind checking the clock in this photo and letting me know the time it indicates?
11:02:20
